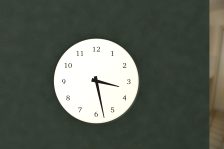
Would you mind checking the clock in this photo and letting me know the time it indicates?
3:28
